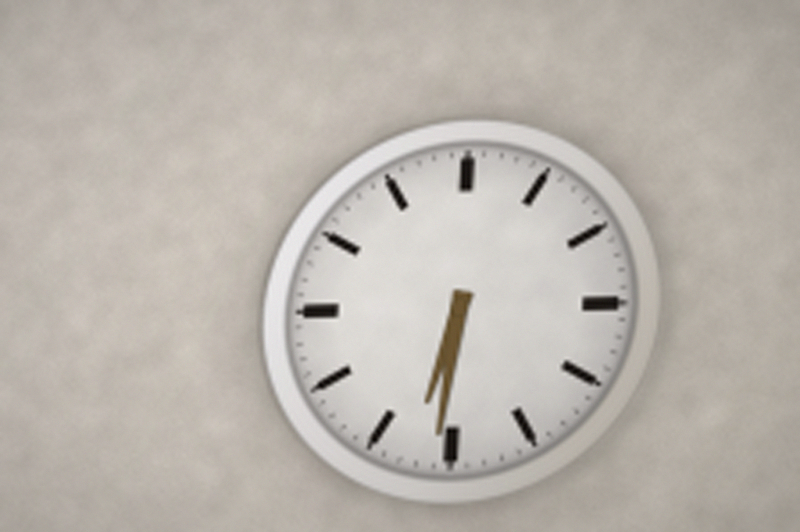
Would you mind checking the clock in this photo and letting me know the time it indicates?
6:31
